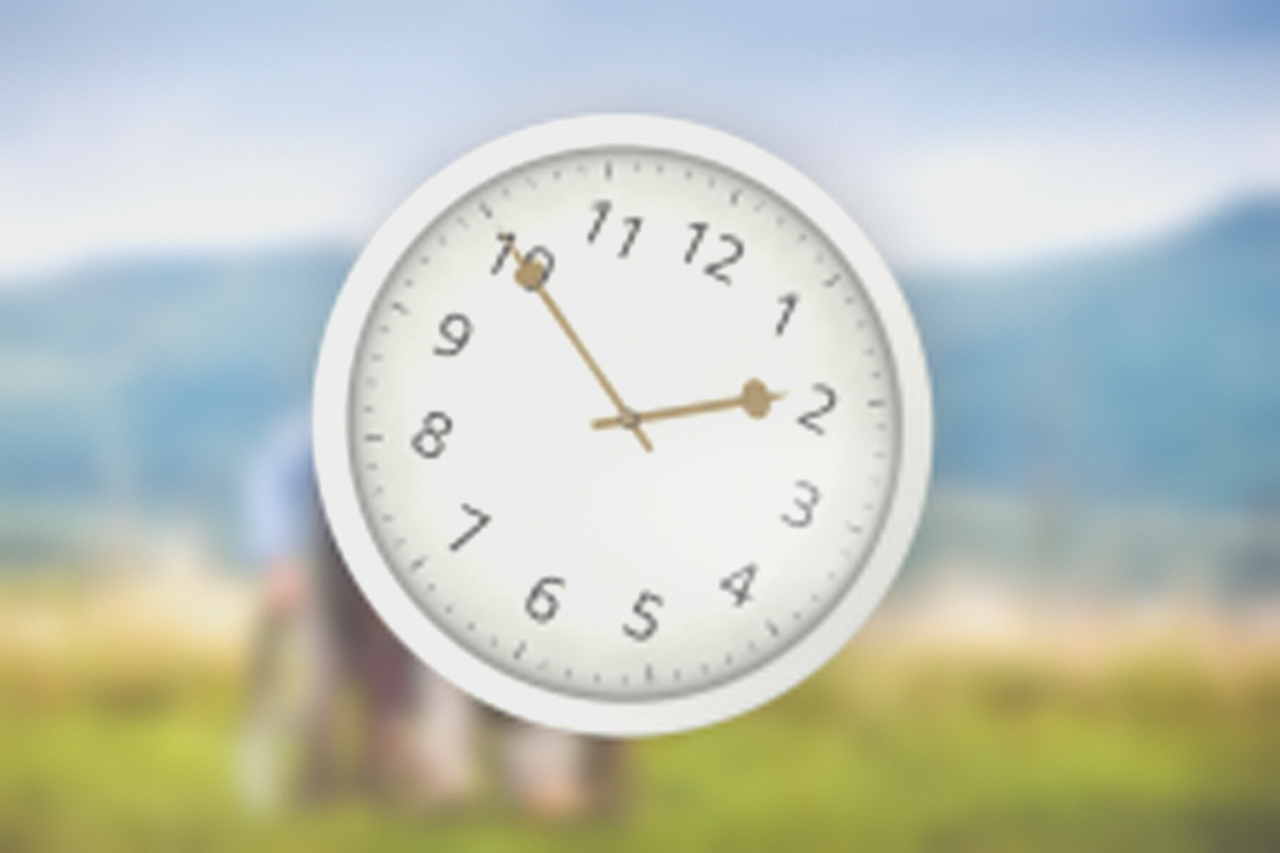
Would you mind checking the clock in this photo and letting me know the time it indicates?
1:50
